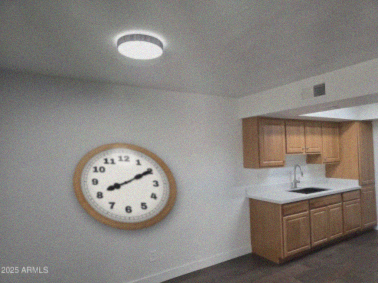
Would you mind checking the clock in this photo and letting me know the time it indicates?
8:10
